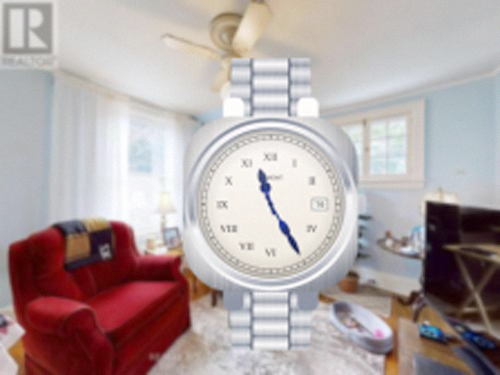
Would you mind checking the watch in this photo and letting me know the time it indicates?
11:25
